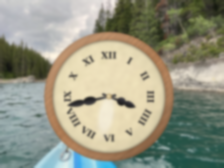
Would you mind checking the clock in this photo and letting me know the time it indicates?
3:43
